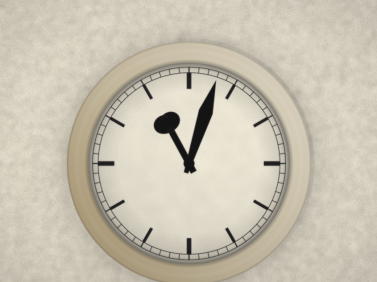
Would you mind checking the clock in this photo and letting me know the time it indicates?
11:03
